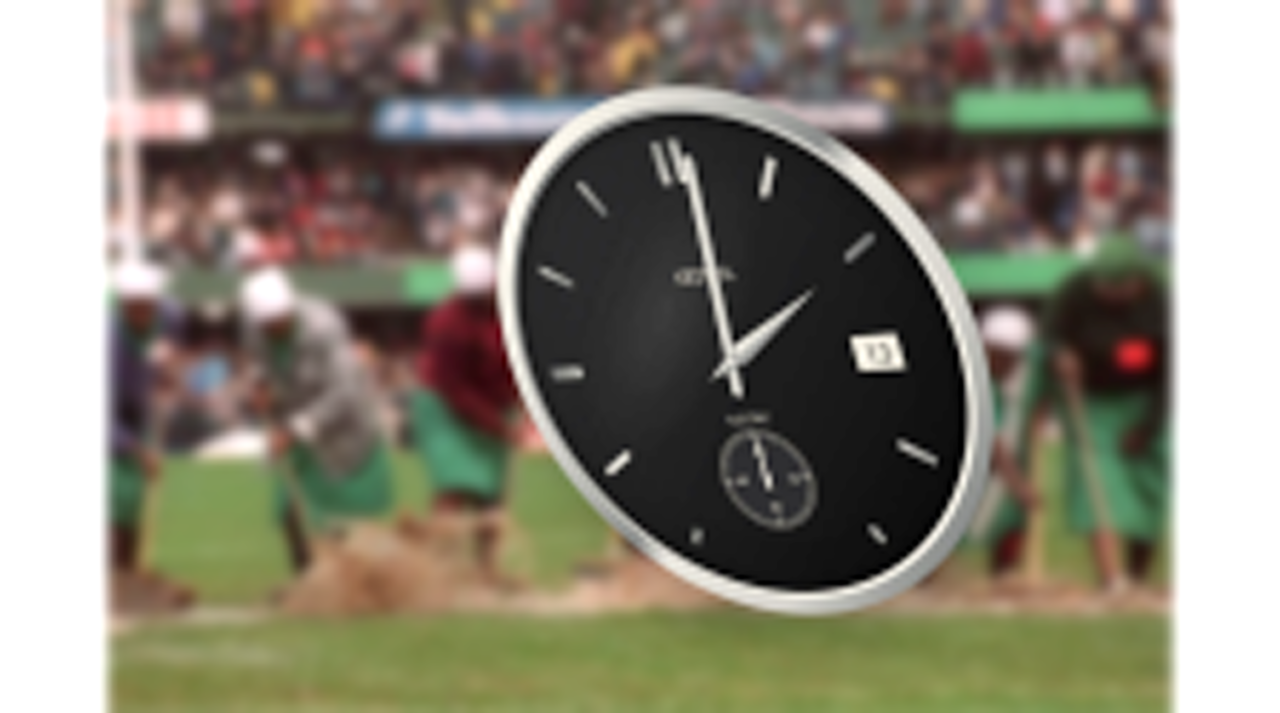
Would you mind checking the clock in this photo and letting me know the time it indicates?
2:01
